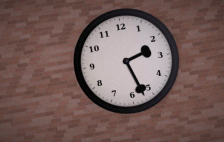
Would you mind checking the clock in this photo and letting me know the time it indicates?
2:27
